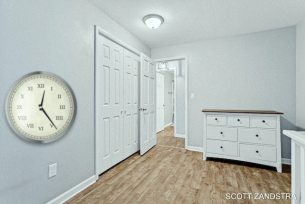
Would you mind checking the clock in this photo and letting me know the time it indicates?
12:24
